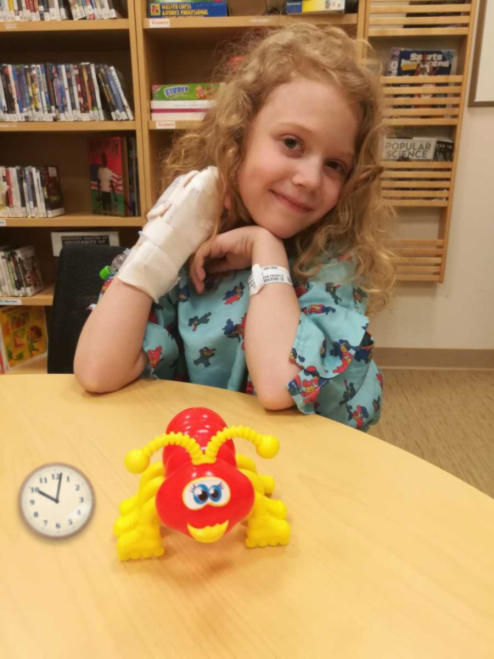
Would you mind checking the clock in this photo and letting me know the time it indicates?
10:02
